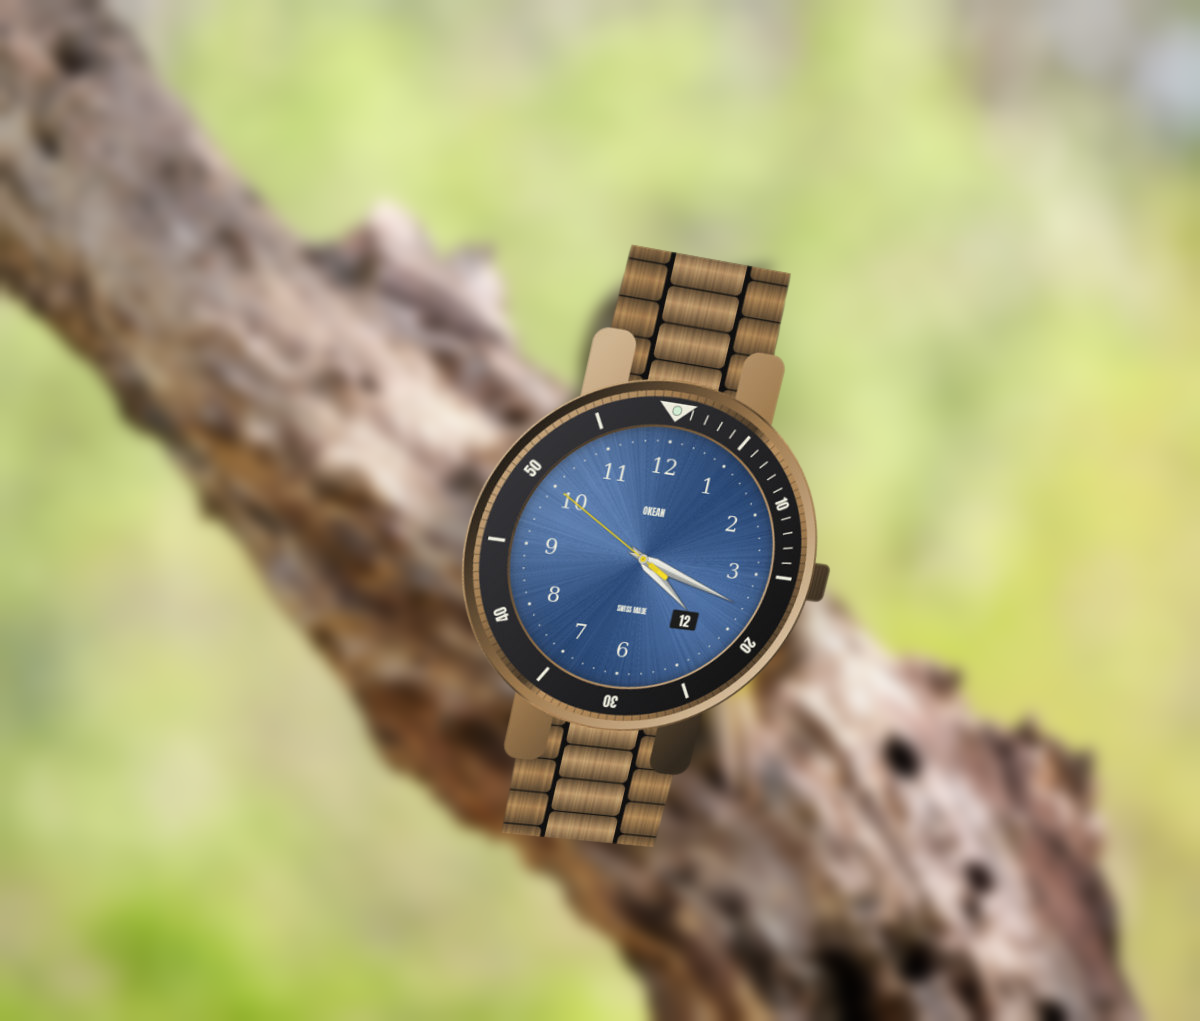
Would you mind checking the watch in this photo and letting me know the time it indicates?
4:17:50
